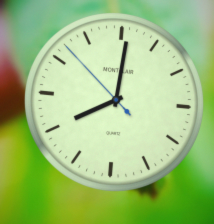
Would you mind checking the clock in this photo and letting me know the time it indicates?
8:00:52
